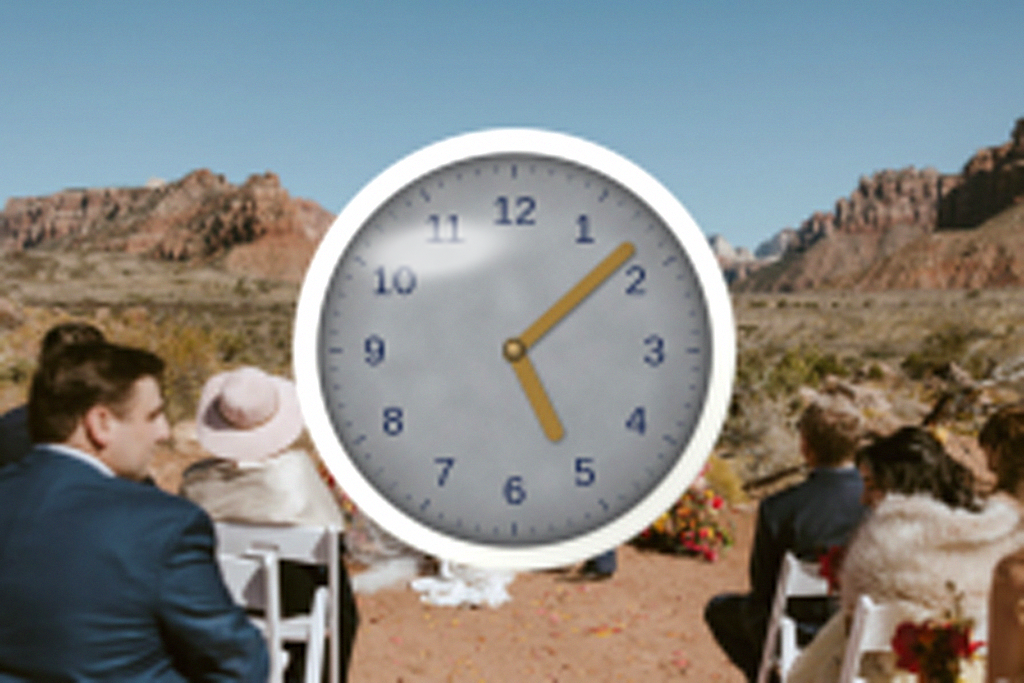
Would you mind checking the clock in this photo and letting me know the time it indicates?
5:08
